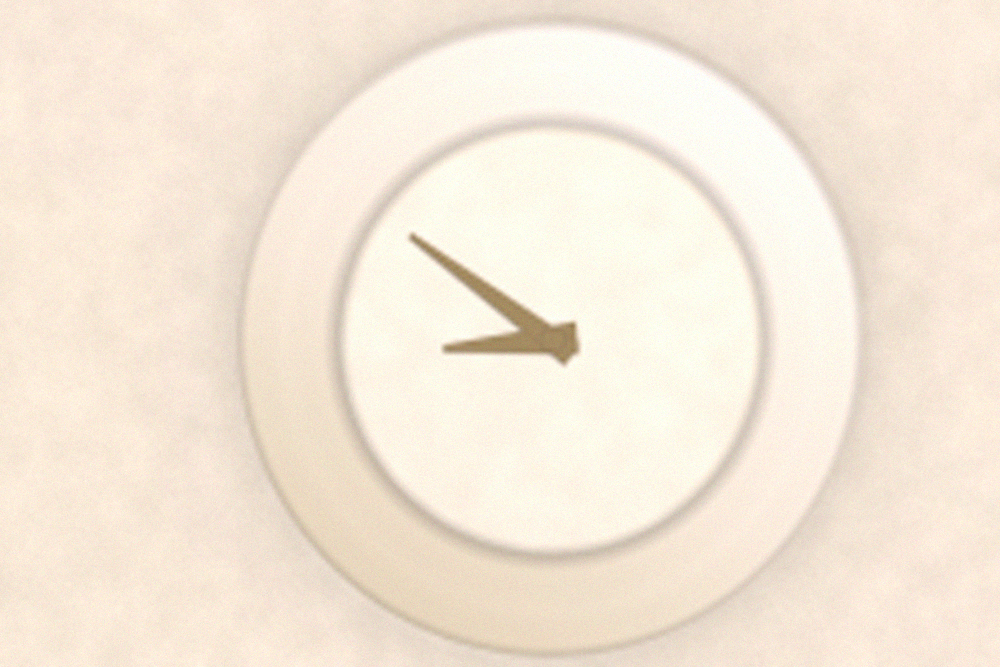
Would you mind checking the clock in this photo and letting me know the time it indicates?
8:51
